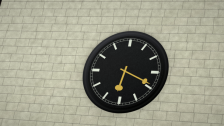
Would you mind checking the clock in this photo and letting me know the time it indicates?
6:19
